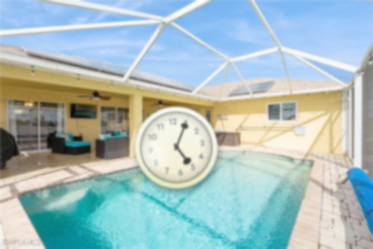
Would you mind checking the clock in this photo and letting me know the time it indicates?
5:05
